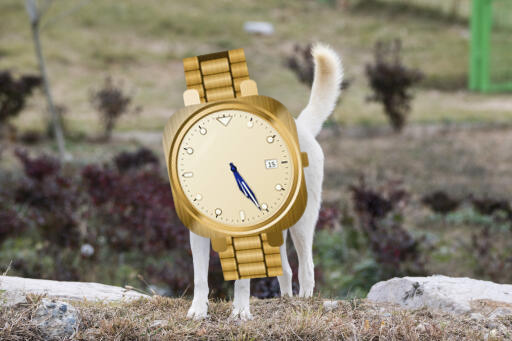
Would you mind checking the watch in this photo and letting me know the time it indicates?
5:26
